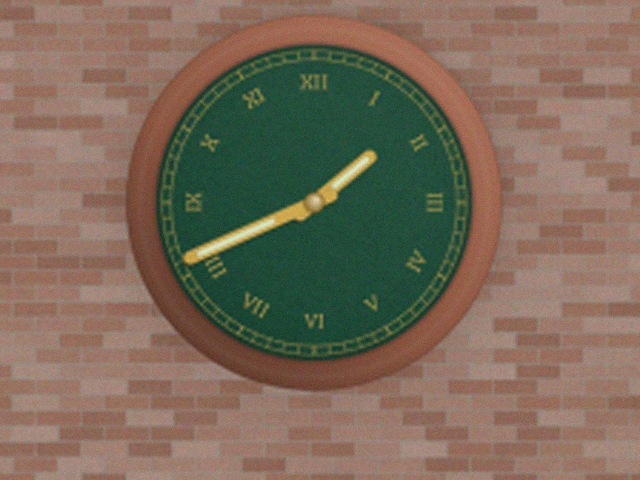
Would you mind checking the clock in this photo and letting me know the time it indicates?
1:41
